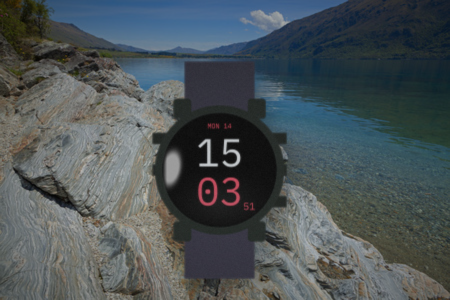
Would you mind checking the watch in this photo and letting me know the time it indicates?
15:03:51
